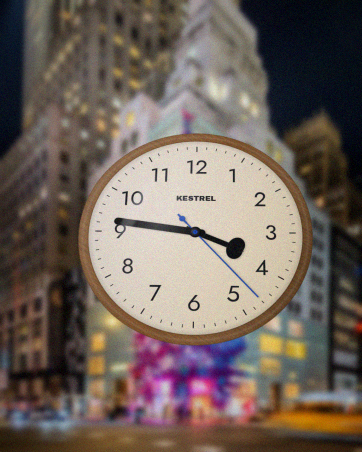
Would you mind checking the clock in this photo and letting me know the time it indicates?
3:46:23
